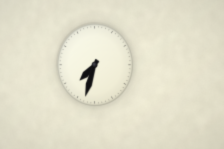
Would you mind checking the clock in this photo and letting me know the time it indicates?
7:33
